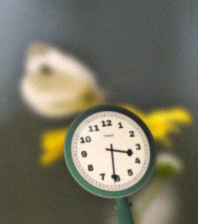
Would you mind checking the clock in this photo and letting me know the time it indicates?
3:31
